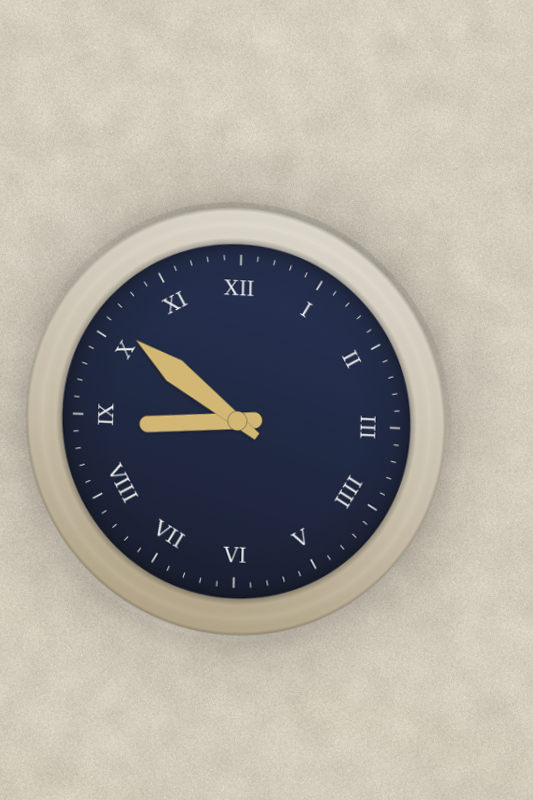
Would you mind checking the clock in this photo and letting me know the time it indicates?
8:51
